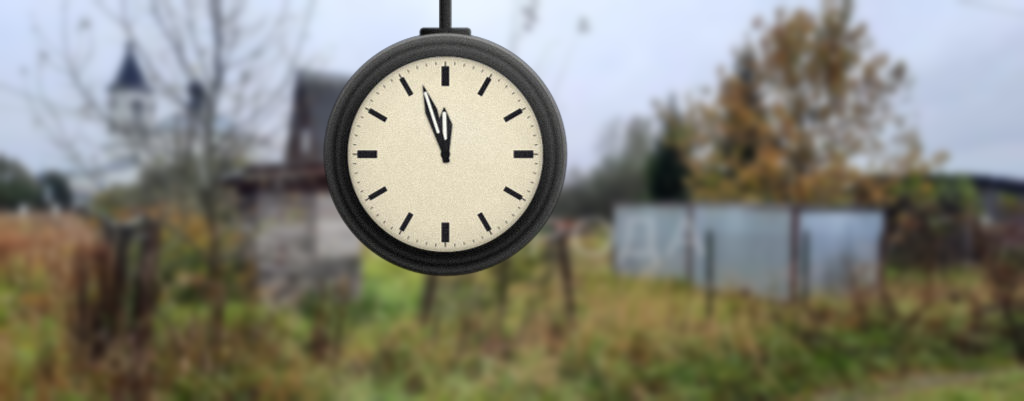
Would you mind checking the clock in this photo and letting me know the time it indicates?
11:57
